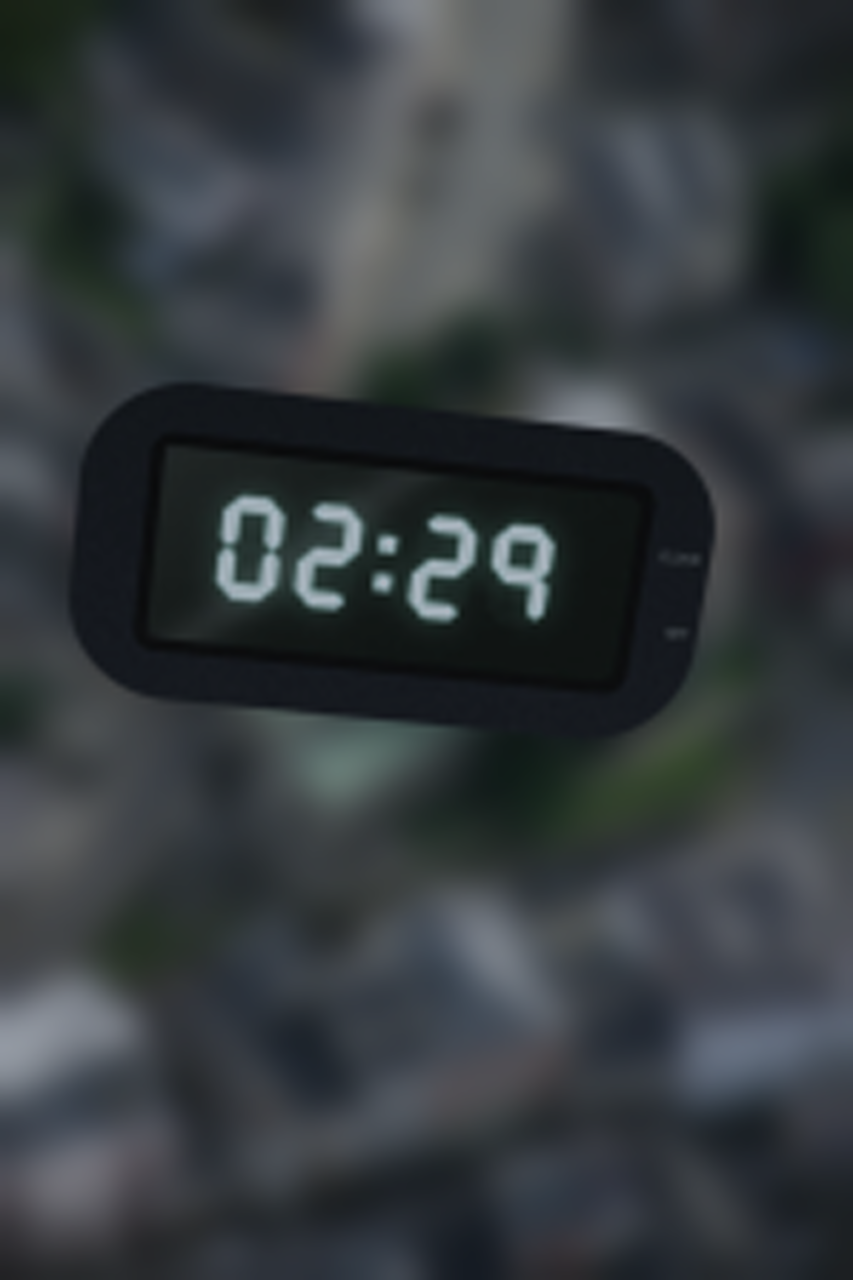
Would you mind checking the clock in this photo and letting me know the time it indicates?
2:29
